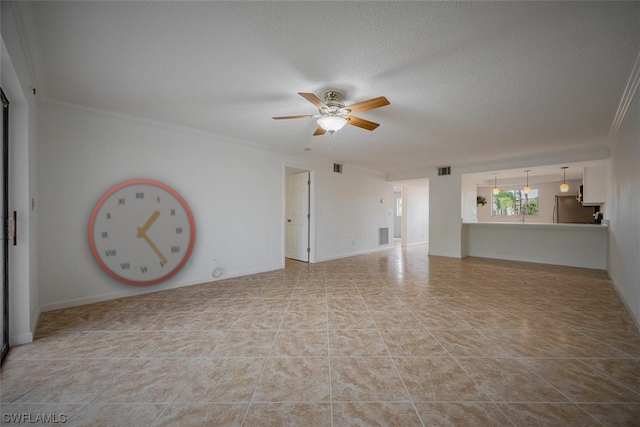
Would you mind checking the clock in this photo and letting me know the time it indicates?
1:24
